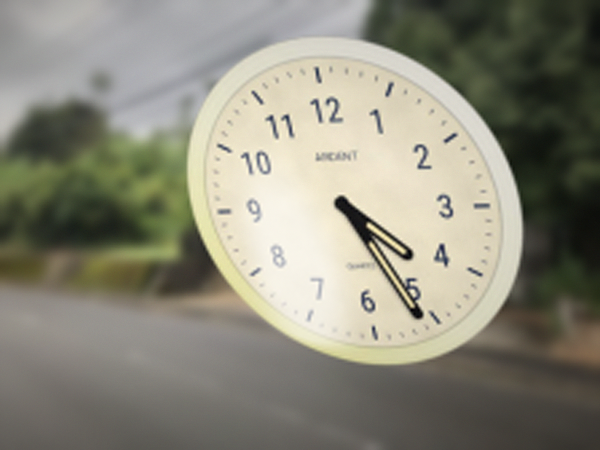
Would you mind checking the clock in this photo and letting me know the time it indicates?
4:26
